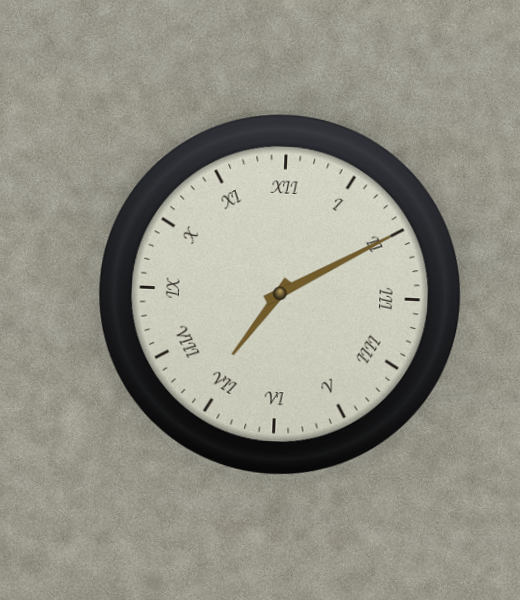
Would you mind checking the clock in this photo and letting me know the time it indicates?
7:10
